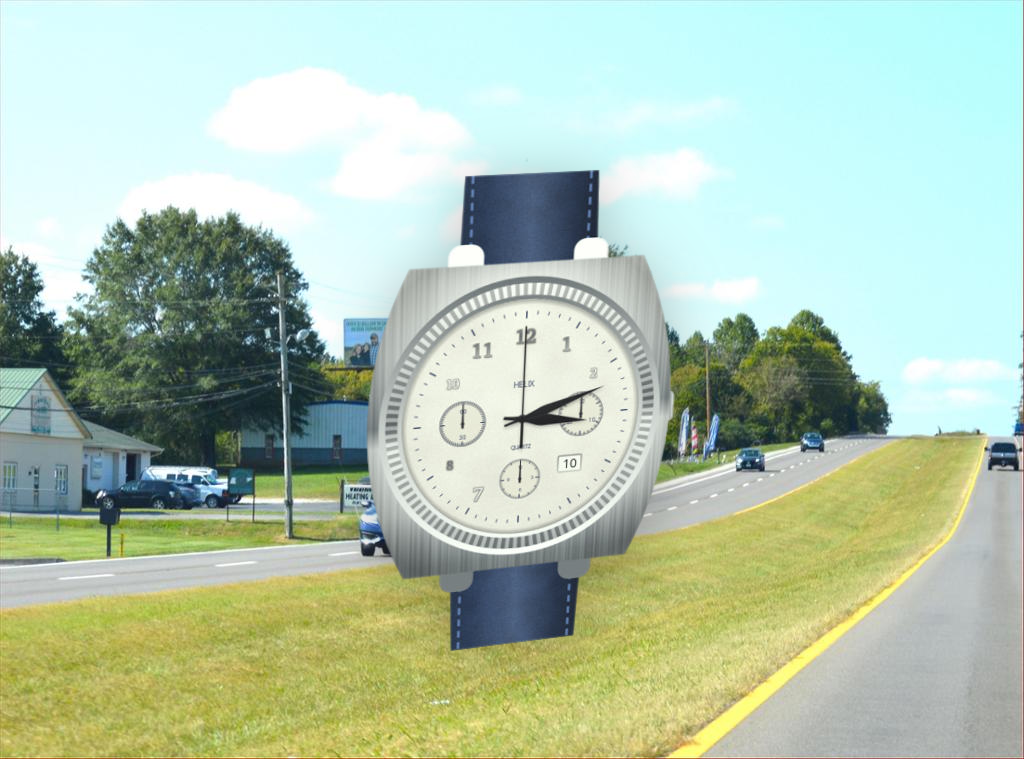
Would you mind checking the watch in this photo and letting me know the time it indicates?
3:12
